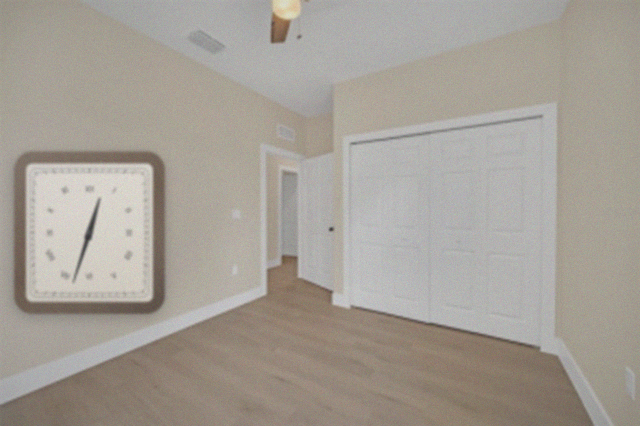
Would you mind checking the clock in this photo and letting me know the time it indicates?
12:33
